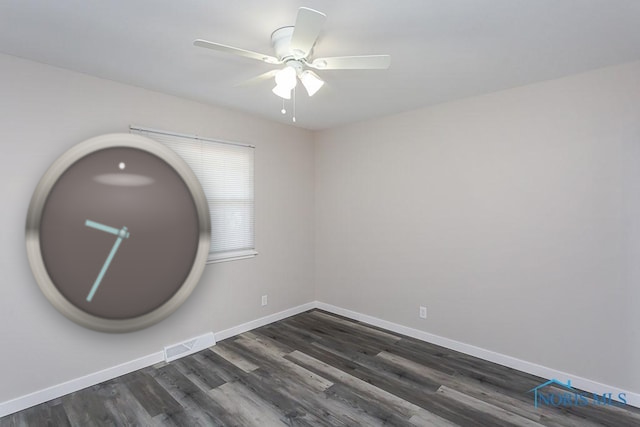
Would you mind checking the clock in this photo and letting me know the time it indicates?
9:35
